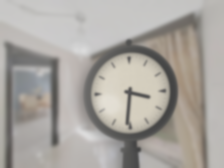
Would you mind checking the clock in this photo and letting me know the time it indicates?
3:31
